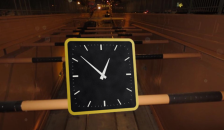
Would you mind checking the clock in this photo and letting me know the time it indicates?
12:52
